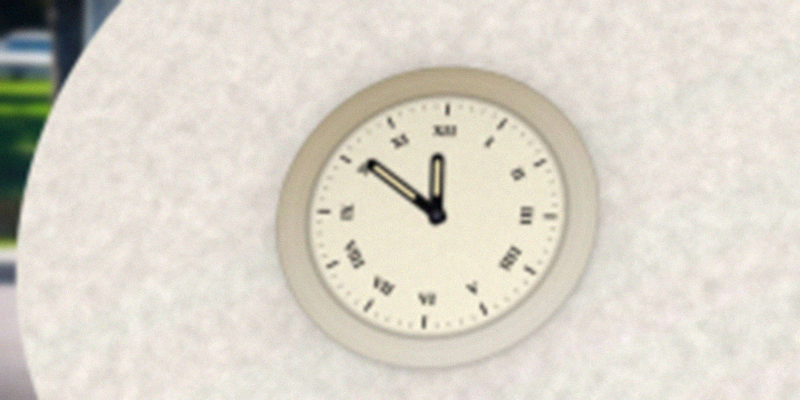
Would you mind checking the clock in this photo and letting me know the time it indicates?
11:51
